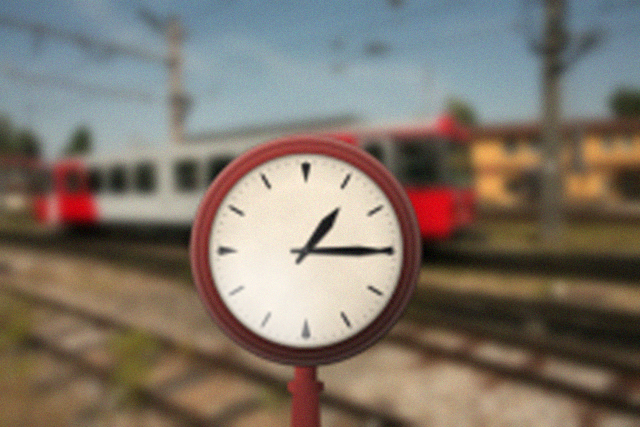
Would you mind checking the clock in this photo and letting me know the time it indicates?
1:15
